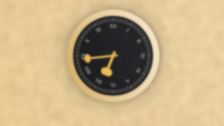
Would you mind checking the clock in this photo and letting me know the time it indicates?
6:44
